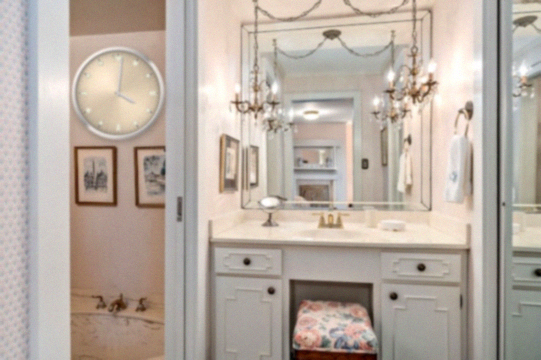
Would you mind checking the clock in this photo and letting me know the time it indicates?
4:01
